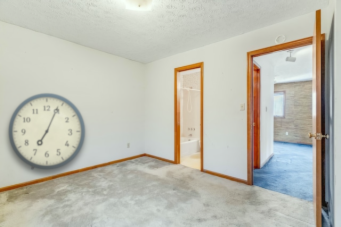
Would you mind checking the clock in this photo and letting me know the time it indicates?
7:04
